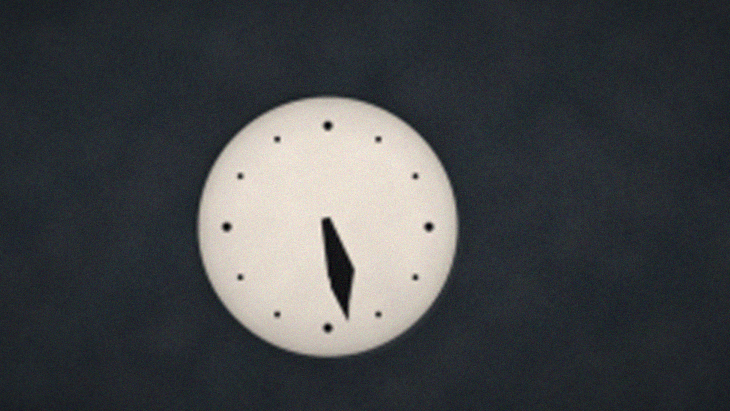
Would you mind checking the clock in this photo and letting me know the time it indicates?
5:28
